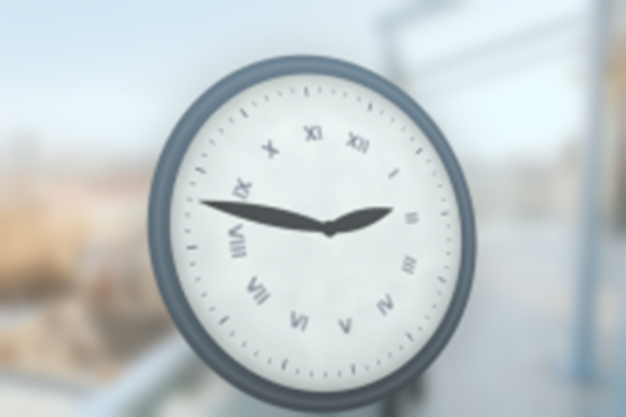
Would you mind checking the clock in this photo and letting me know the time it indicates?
1:43
